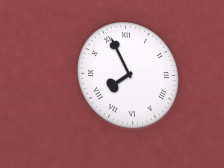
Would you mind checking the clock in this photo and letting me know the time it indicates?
7:56
